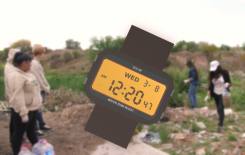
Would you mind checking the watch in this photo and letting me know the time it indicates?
12:20:47
